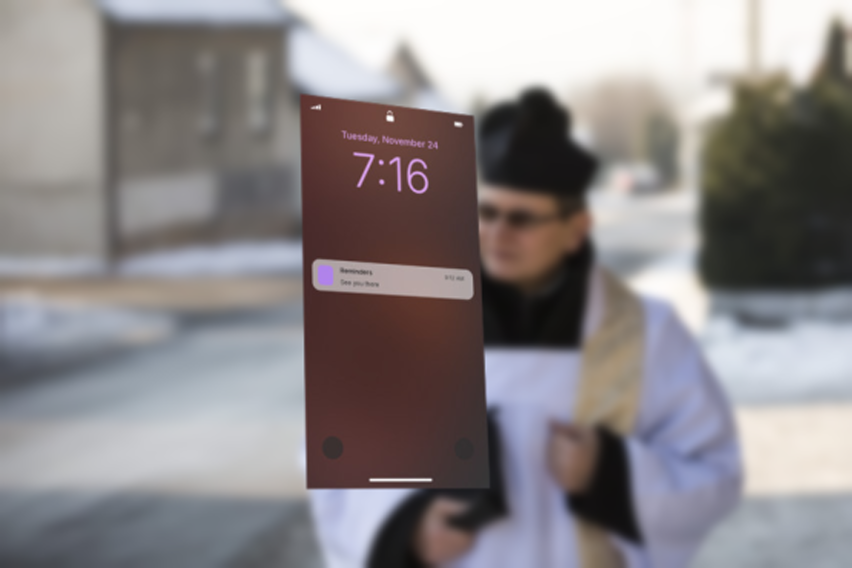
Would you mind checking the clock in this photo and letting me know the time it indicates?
7:16
